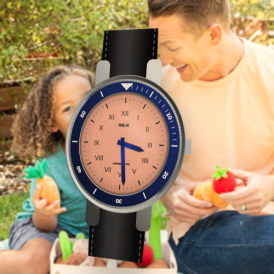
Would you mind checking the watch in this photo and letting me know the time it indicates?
3:29
